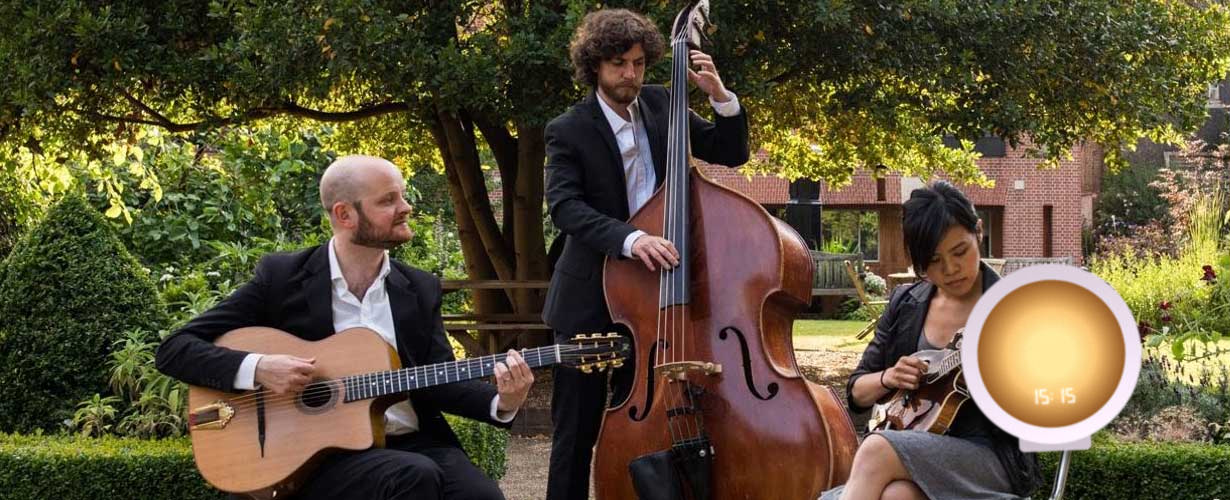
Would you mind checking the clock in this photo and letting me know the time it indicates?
15:15
